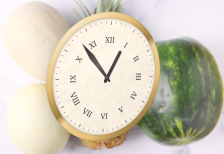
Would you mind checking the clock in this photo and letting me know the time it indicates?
12:53
